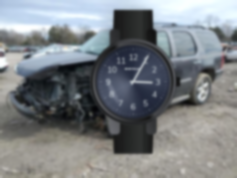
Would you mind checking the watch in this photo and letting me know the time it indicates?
3:05
